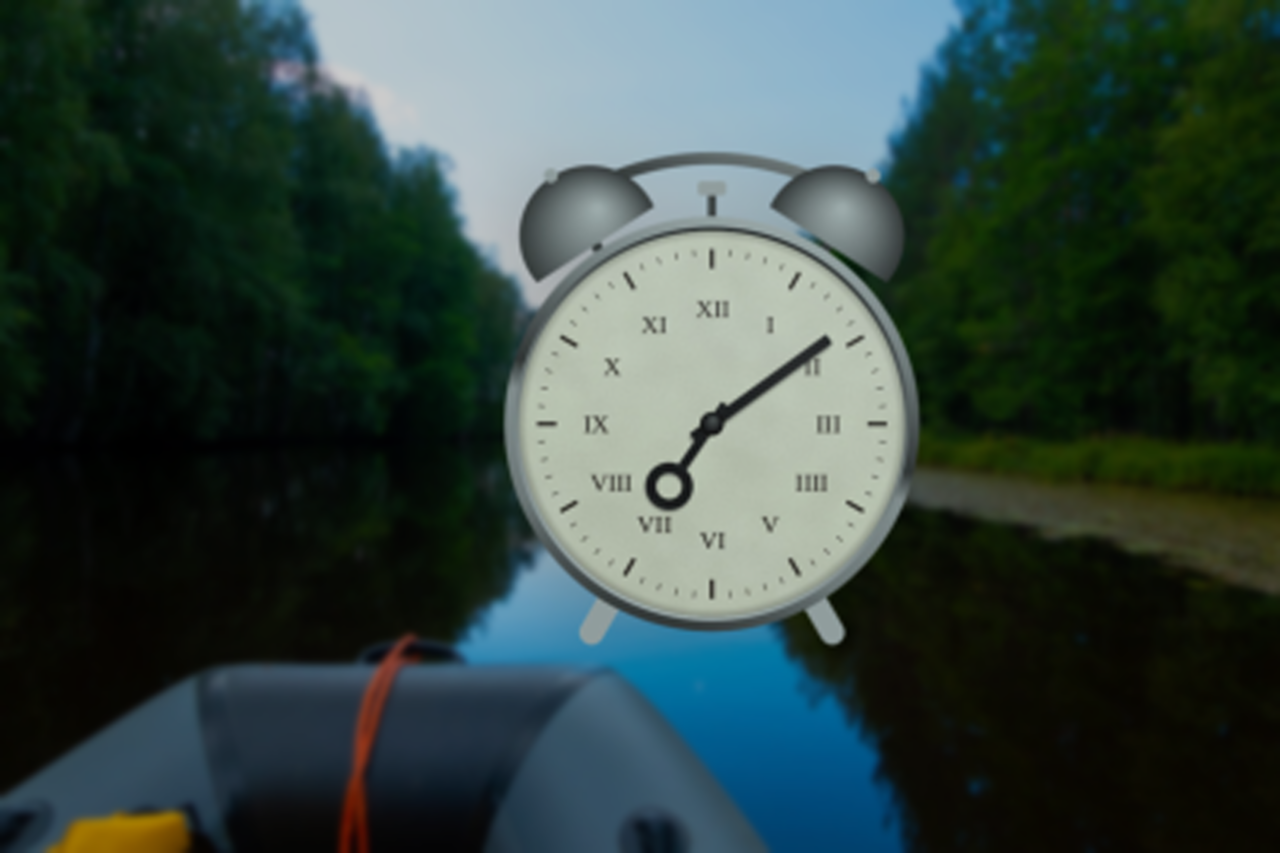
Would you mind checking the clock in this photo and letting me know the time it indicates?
7:09
